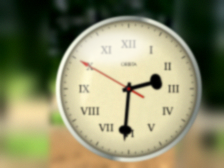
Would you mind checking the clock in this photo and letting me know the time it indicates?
2:30:50
